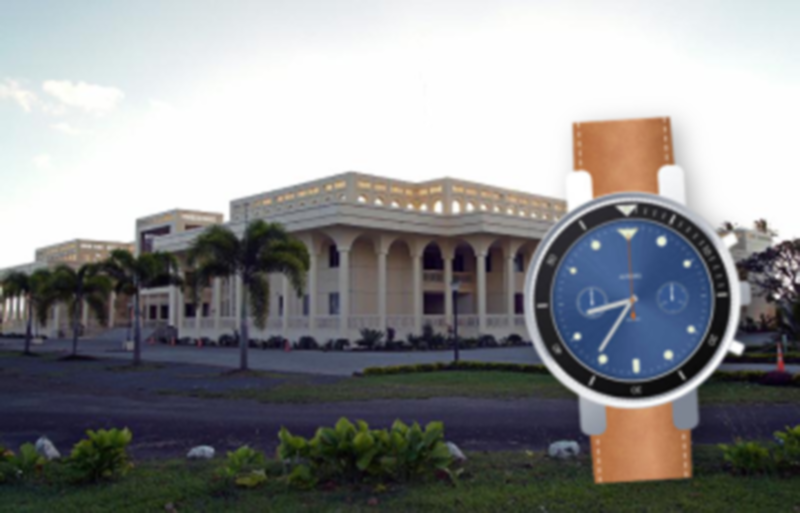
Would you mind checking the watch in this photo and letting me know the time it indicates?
8:36
